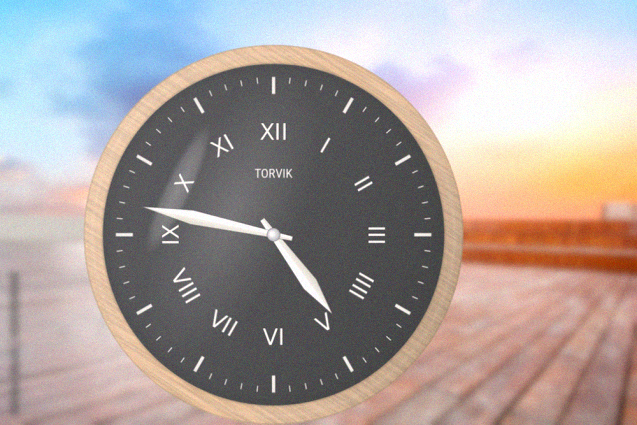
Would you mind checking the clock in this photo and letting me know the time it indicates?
4:47
